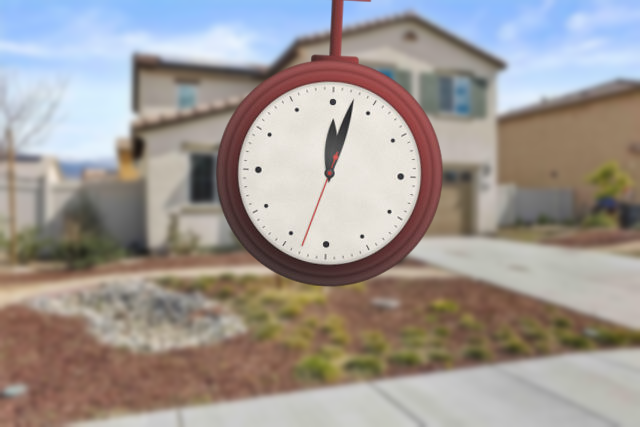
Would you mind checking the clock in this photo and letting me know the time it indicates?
12:02:33
